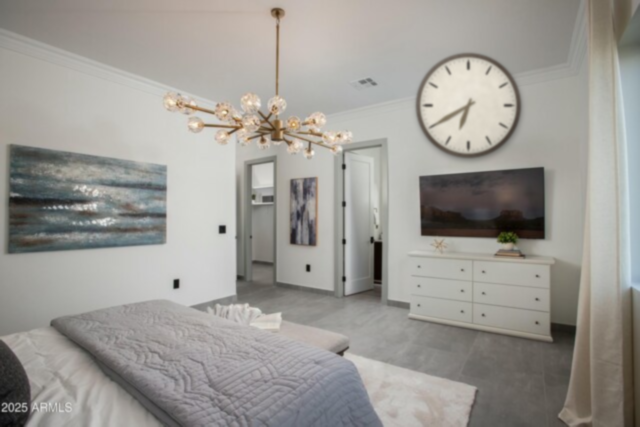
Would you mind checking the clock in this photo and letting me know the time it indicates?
6:40
